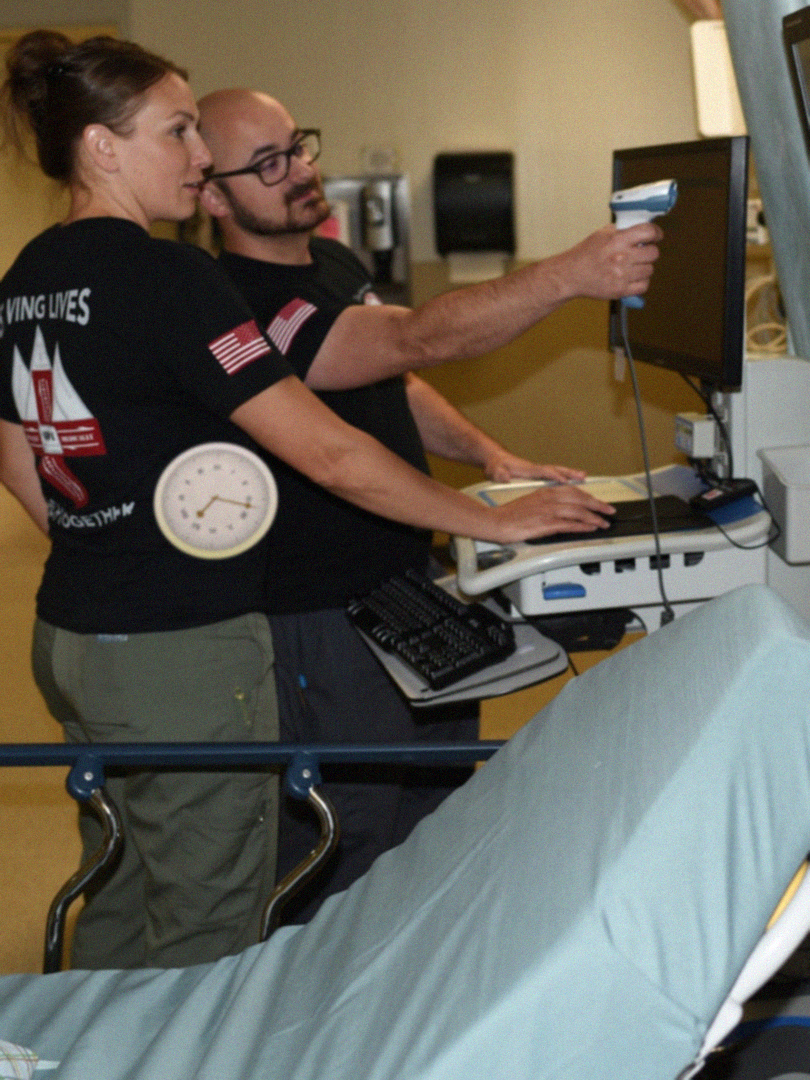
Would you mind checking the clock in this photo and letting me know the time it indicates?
7:17
